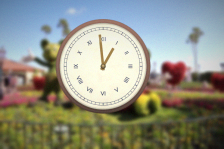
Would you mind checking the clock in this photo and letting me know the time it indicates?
12:59
